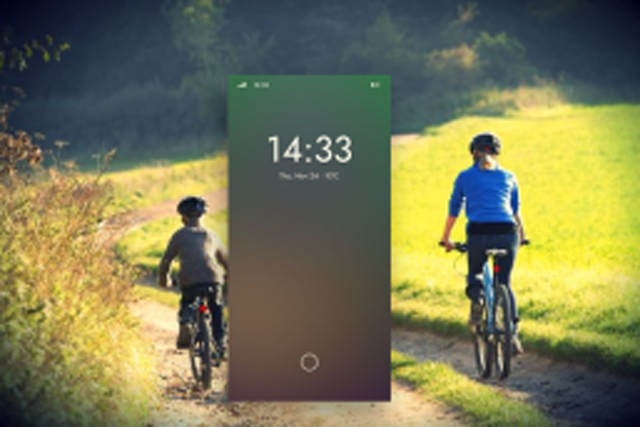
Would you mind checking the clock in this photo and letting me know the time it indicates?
14:33
